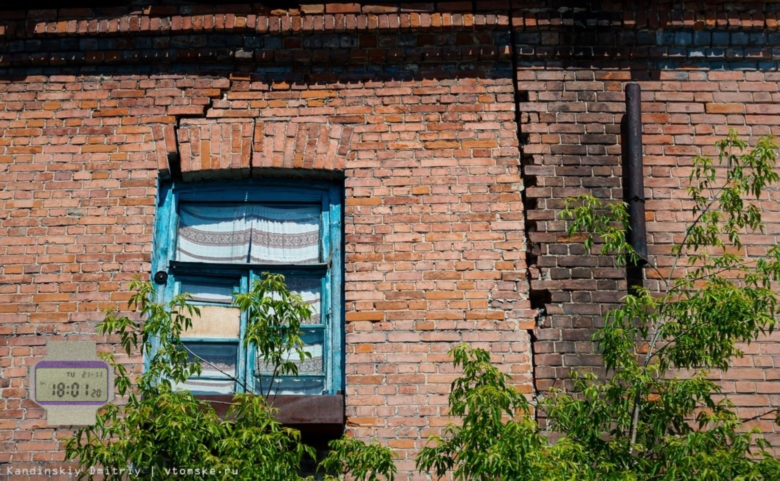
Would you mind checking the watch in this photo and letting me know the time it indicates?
18:01
